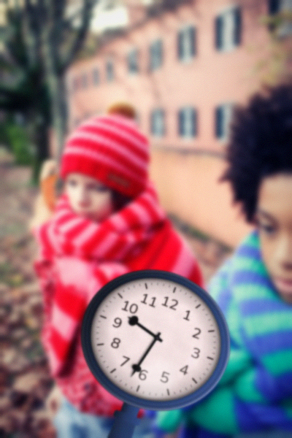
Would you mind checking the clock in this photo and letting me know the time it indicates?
9:32
